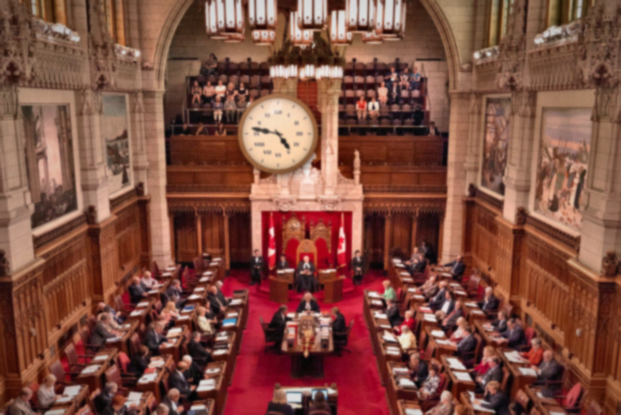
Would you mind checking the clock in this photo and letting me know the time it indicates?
4:47
